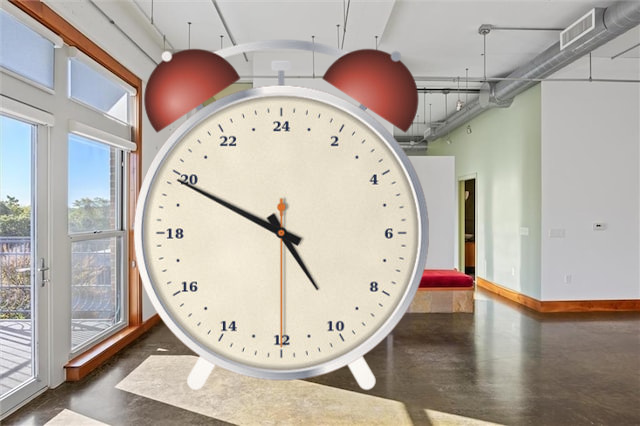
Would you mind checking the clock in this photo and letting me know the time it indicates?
9:49:30
